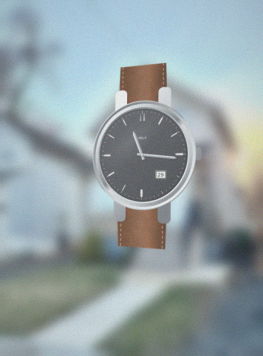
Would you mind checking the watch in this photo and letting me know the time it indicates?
11:16
